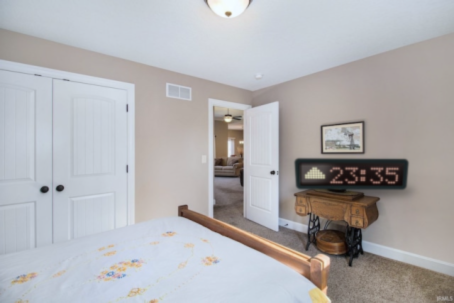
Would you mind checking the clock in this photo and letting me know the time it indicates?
23:35
